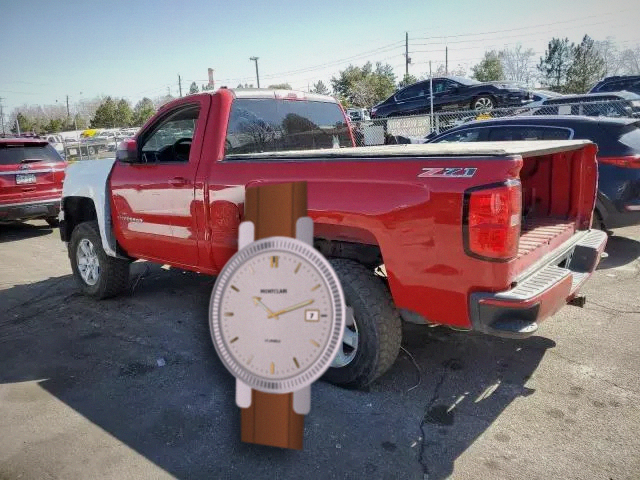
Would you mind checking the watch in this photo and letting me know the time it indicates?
10:12
